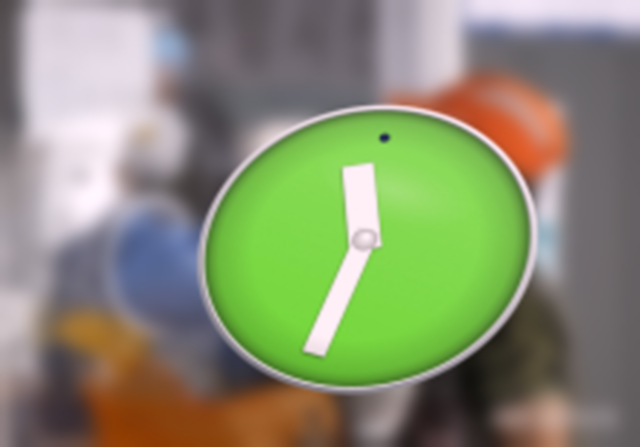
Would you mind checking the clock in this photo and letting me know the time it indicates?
11:32
